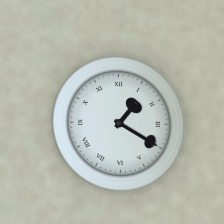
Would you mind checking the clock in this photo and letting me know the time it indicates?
1:20
